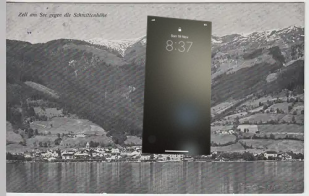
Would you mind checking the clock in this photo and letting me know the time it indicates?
8:37
